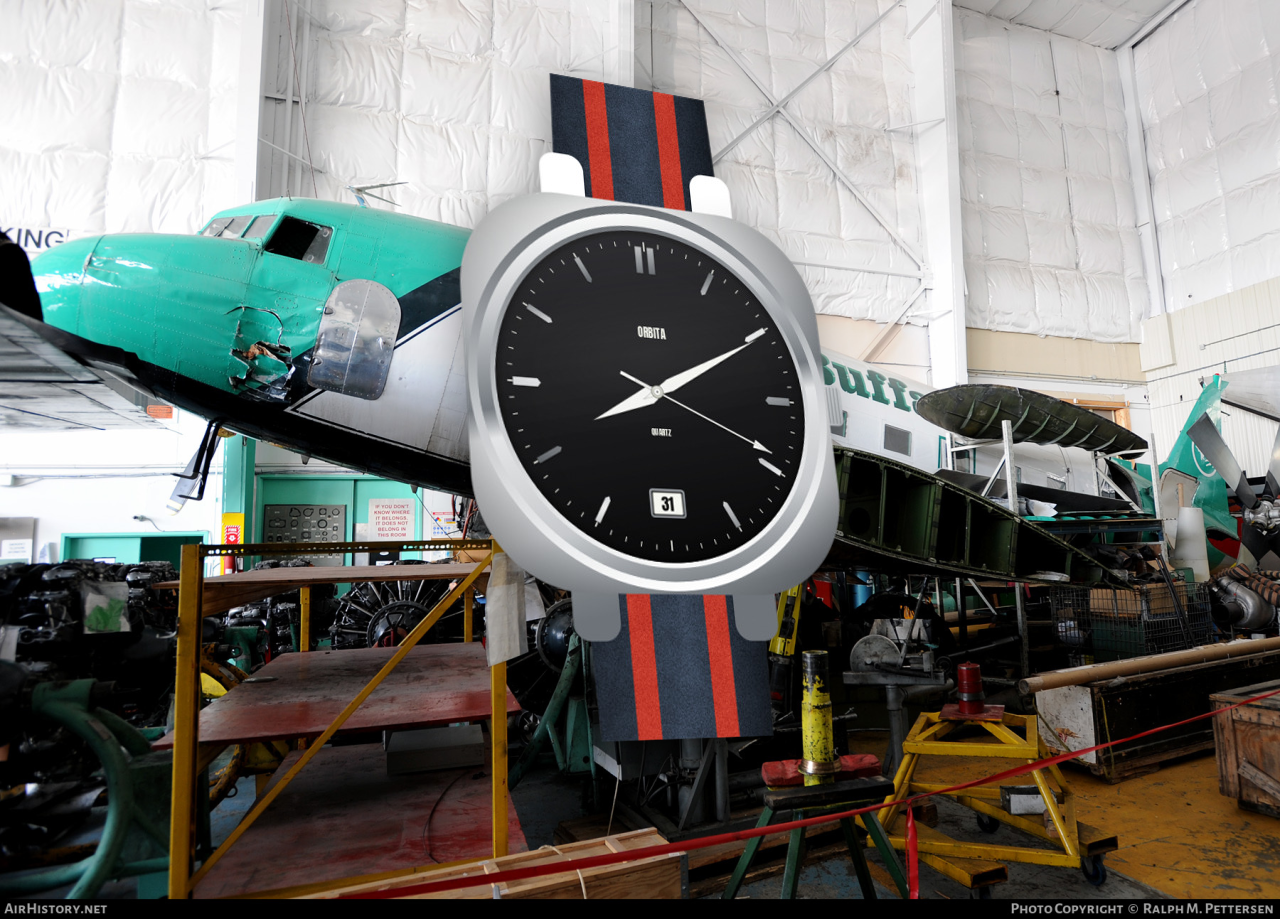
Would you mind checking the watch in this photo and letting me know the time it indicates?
8:10:19
